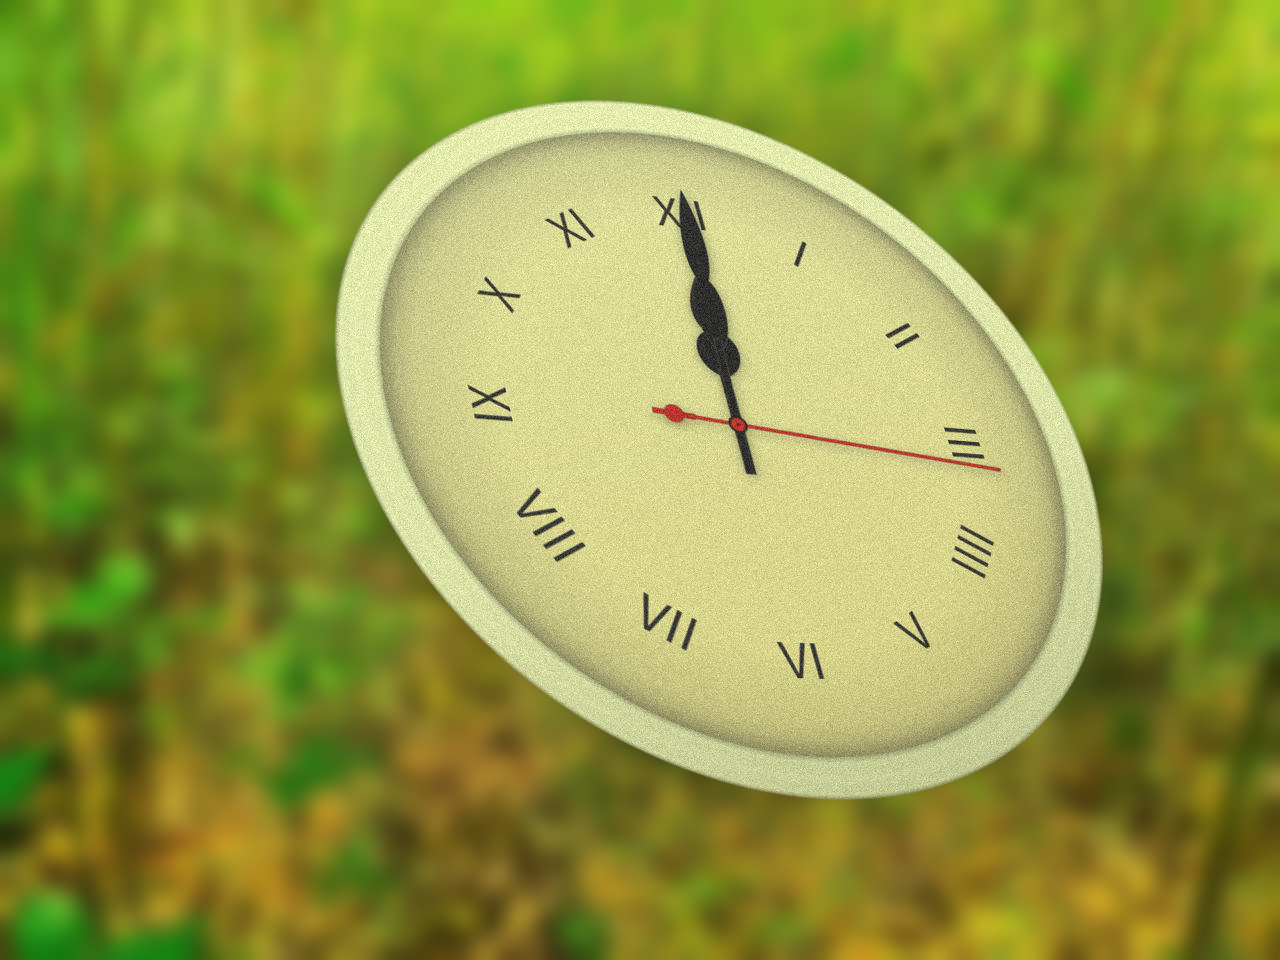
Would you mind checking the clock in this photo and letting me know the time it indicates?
12:00:16
